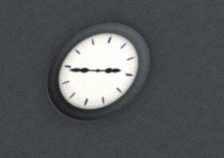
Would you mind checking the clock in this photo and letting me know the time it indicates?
2:44
